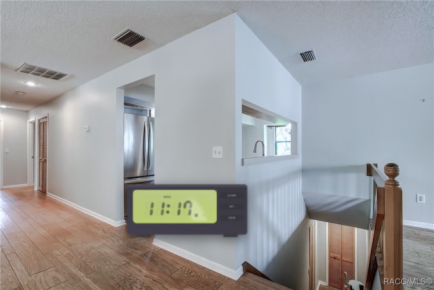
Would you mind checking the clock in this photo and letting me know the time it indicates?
11:17
